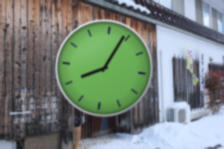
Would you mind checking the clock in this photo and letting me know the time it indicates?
8:04
